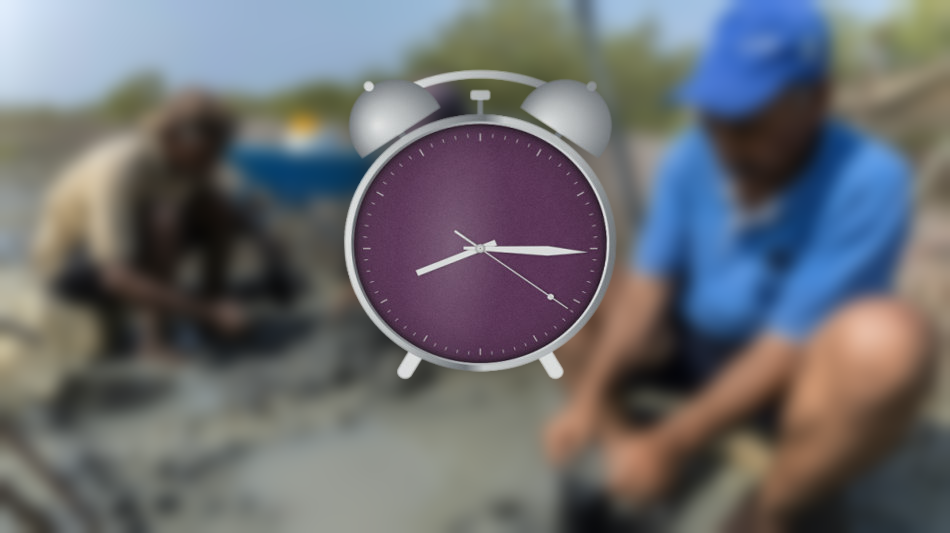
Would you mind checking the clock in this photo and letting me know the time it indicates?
8:15:21
